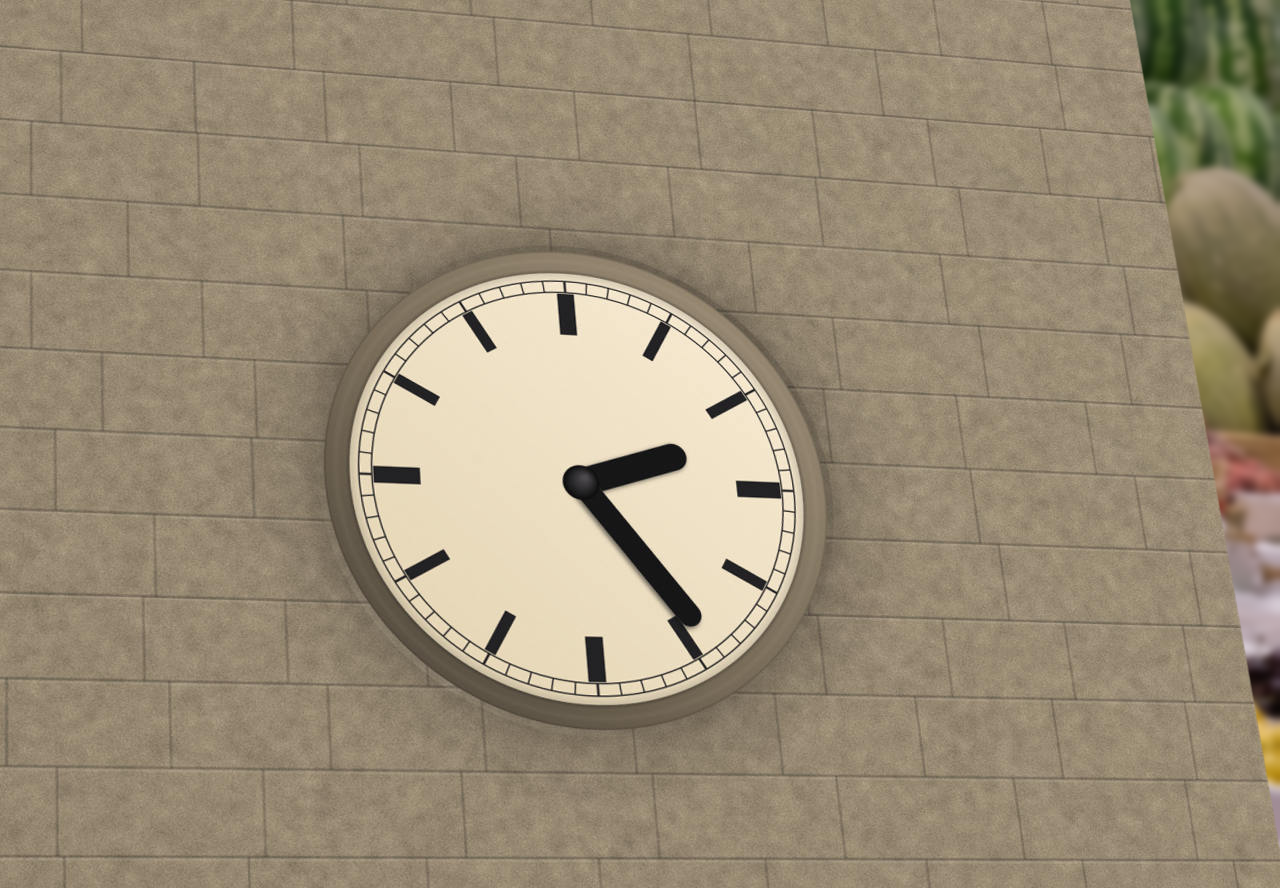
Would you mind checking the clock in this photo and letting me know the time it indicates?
2:24
